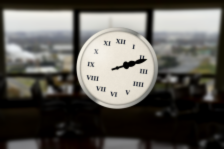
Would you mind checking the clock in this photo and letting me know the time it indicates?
2:11
